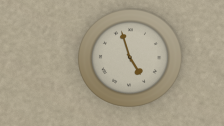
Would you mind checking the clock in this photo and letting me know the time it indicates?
4:57
